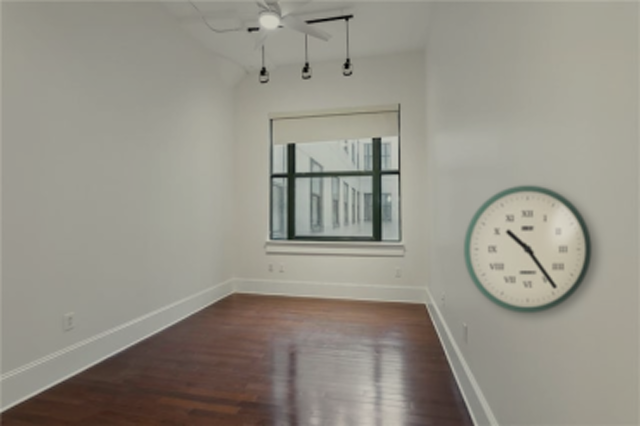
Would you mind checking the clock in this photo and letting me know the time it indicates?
10:24
